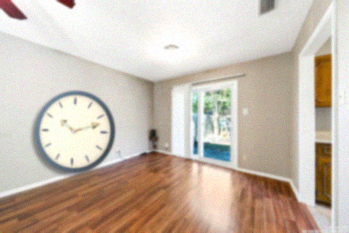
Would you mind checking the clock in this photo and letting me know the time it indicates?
10:12
